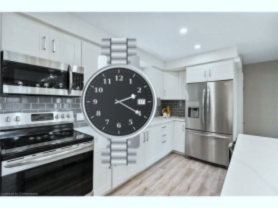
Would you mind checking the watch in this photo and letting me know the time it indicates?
2:20
